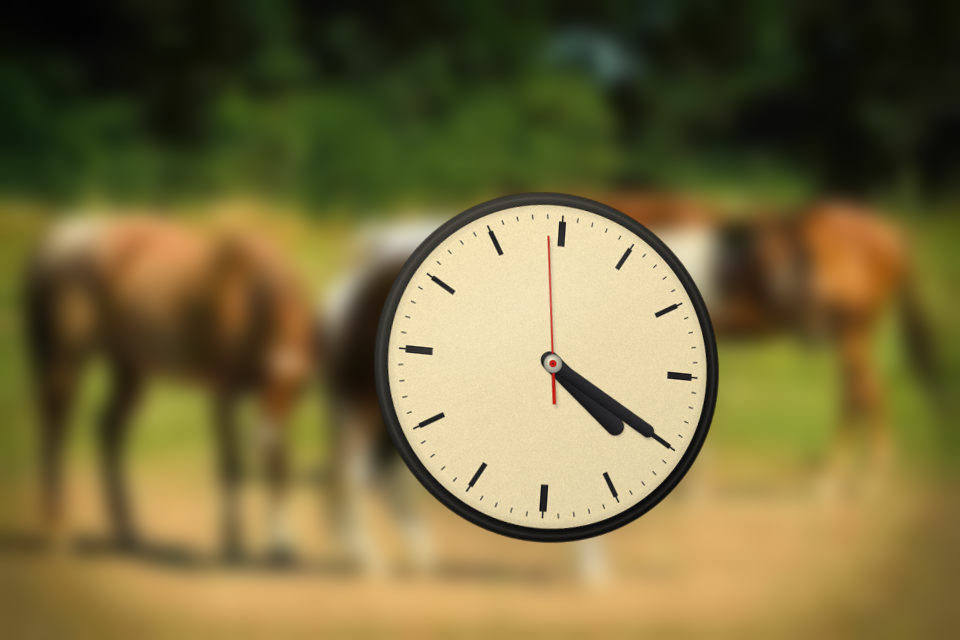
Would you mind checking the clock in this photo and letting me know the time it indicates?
4:19:59
